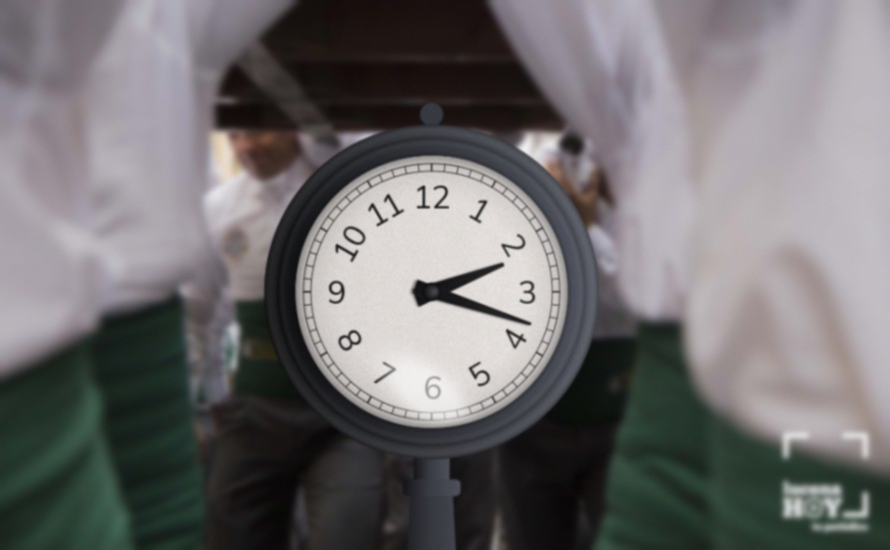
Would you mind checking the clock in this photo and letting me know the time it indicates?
2:18
